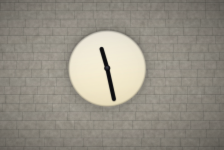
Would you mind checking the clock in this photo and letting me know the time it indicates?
11:28
